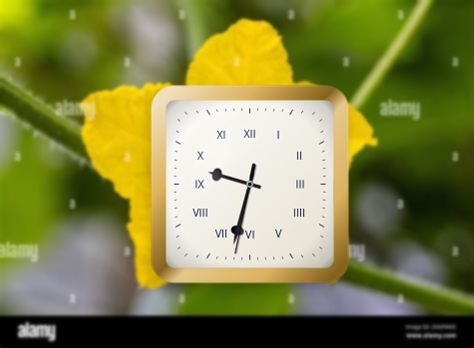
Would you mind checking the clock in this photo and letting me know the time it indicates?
9:32:32
